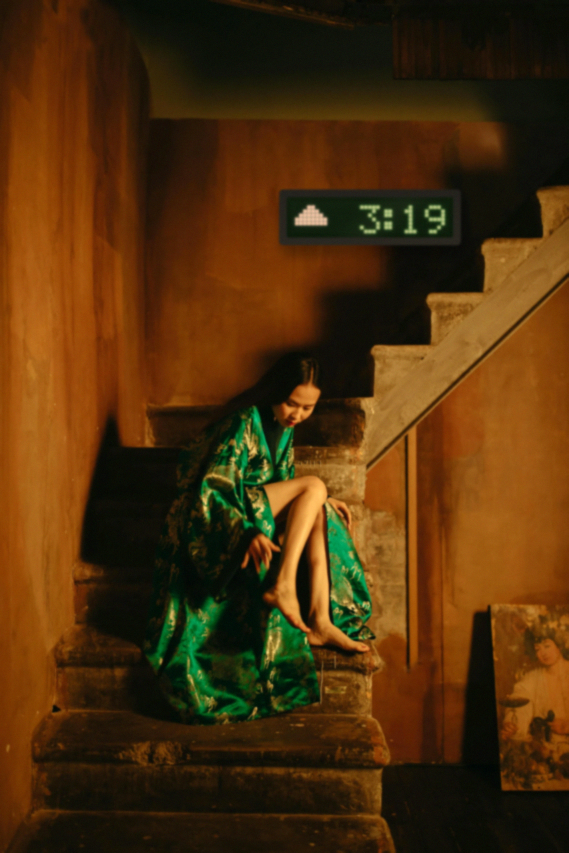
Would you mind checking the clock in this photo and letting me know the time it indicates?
3:19
